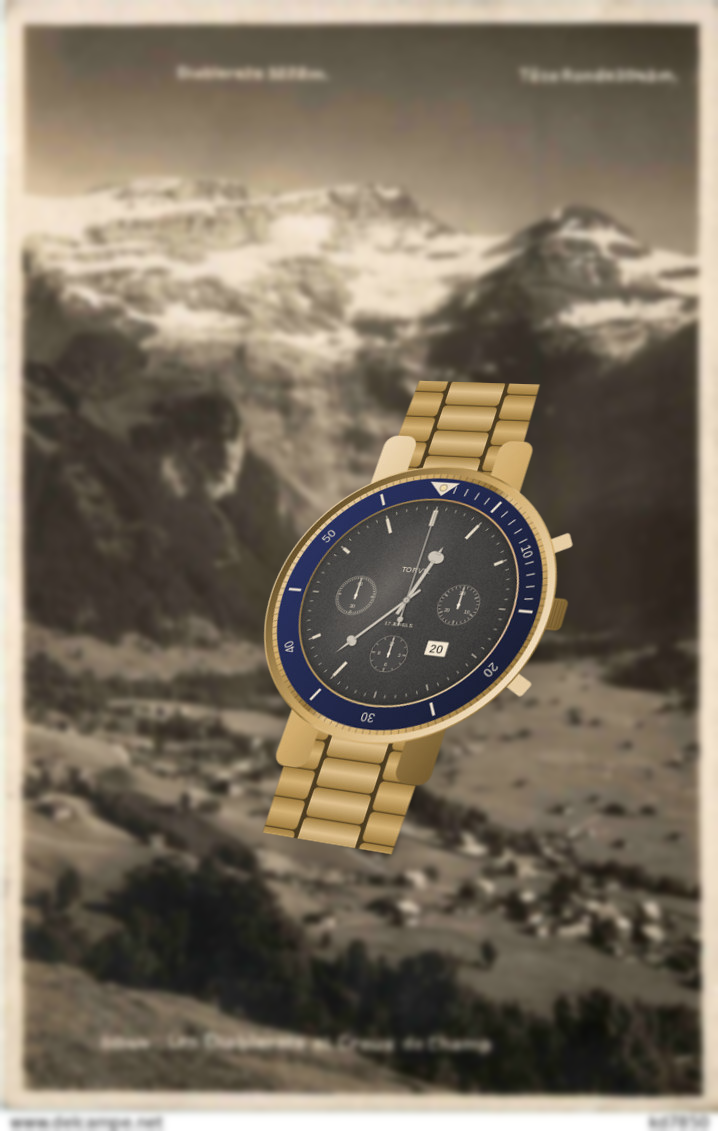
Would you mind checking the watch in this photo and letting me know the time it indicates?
12:37
